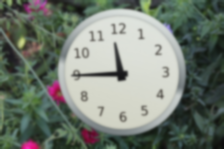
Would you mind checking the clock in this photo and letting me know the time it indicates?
11:45
